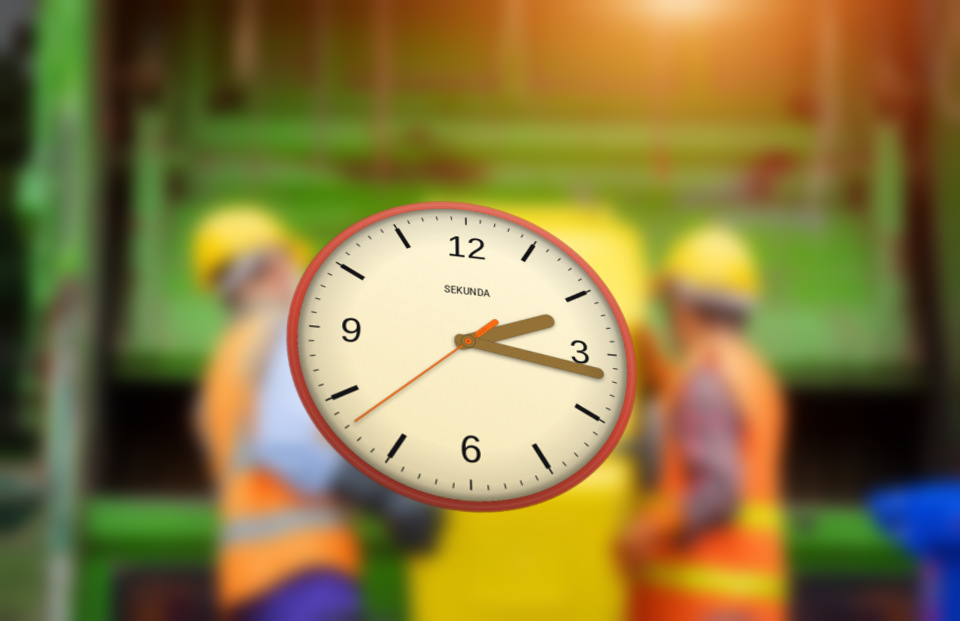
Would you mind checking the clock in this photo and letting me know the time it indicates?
2:16:38
